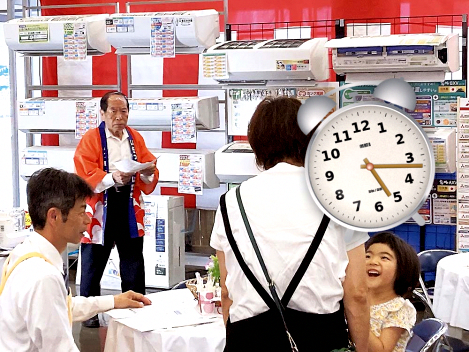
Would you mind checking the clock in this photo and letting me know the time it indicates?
5:17
